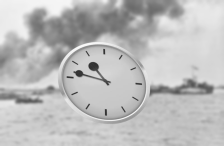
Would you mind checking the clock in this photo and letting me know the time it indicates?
10:47
